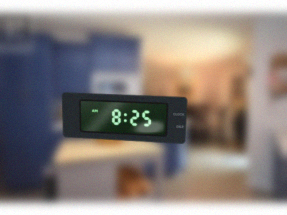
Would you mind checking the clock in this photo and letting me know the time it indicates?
8:25
